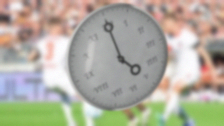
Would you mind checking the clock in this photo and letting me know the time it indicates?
5:00
